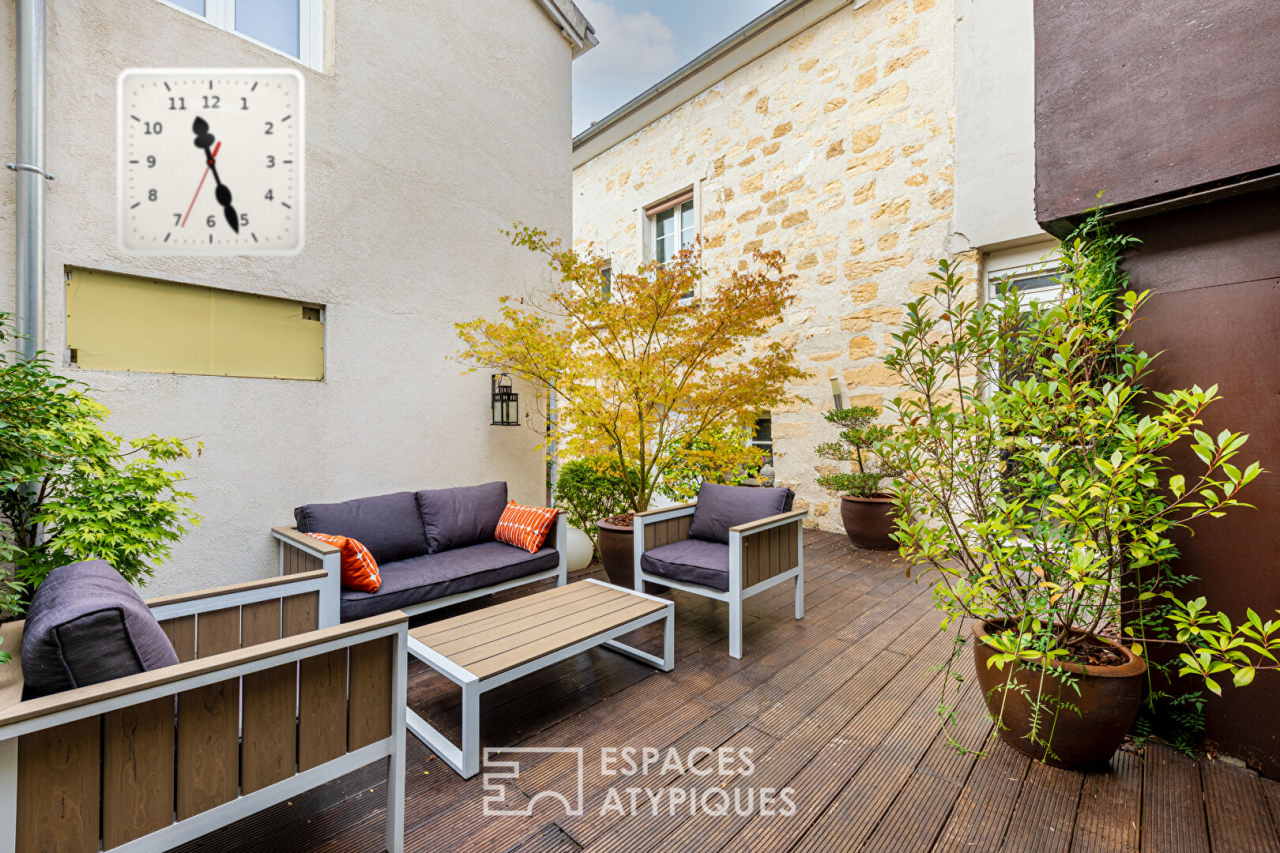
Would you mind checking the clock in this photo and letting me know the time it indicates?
11:26:34
